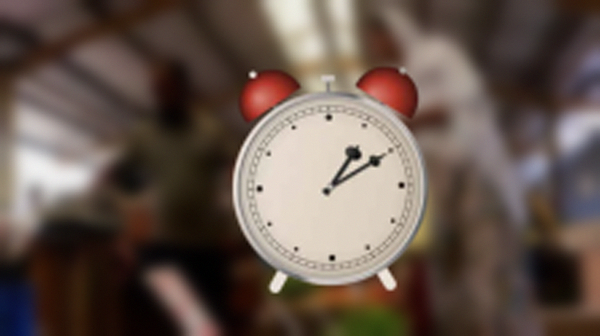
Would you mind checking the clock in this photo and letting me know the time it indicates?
1:10
